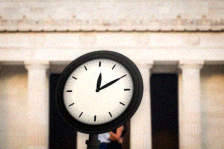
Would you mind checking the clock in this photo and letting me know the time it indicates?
12:10
